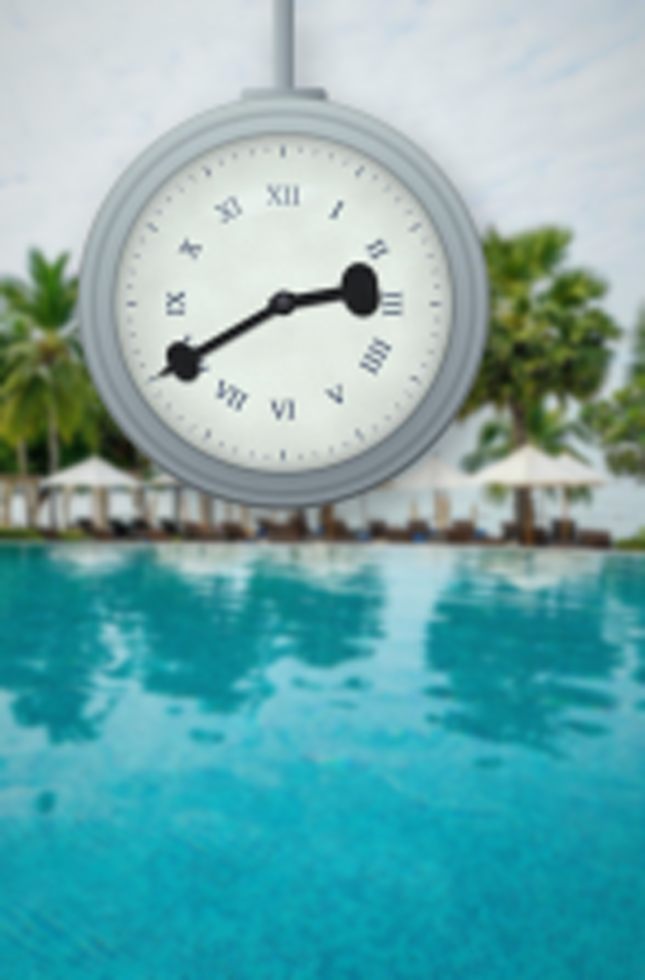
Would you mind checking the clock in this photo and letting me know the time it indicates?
2:40
